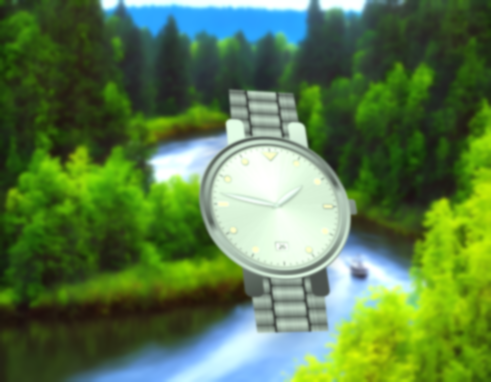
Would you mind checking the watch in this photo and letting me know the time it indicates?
1:47
